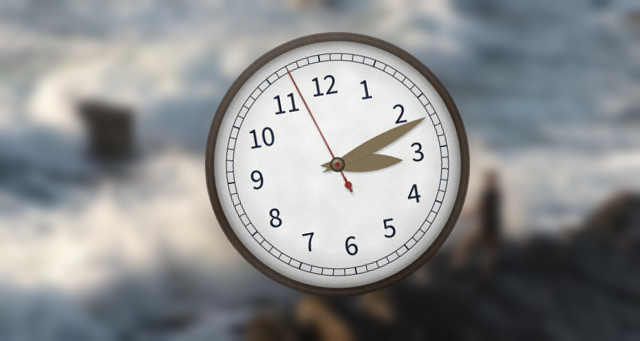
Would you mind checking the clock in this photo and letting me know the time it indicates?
3:11:57
